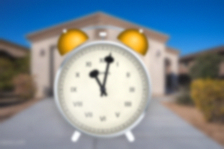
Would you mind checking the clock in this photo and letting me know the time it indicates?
11:02
